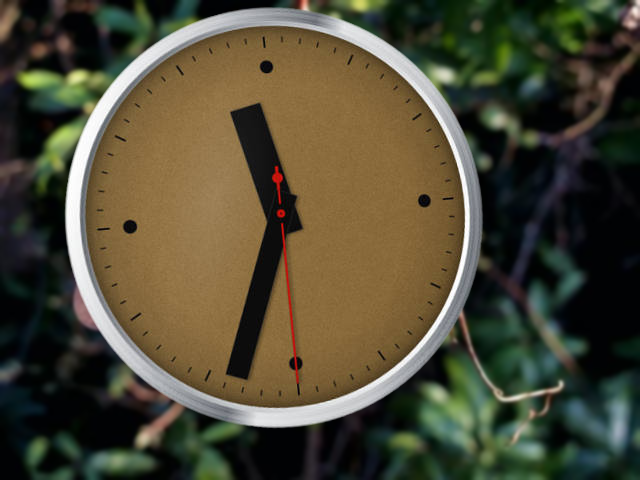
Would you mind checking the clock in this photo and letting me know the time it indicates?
11:33:30
